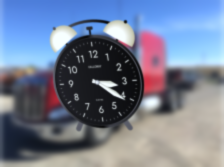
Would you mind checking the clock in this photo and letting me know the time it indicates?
3:21
